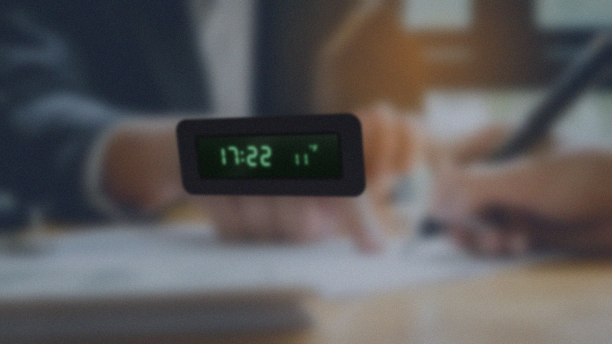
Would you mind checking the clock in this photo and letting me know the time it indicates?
17:22
